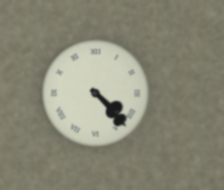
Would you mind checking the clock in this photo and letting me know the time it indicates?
4:23
